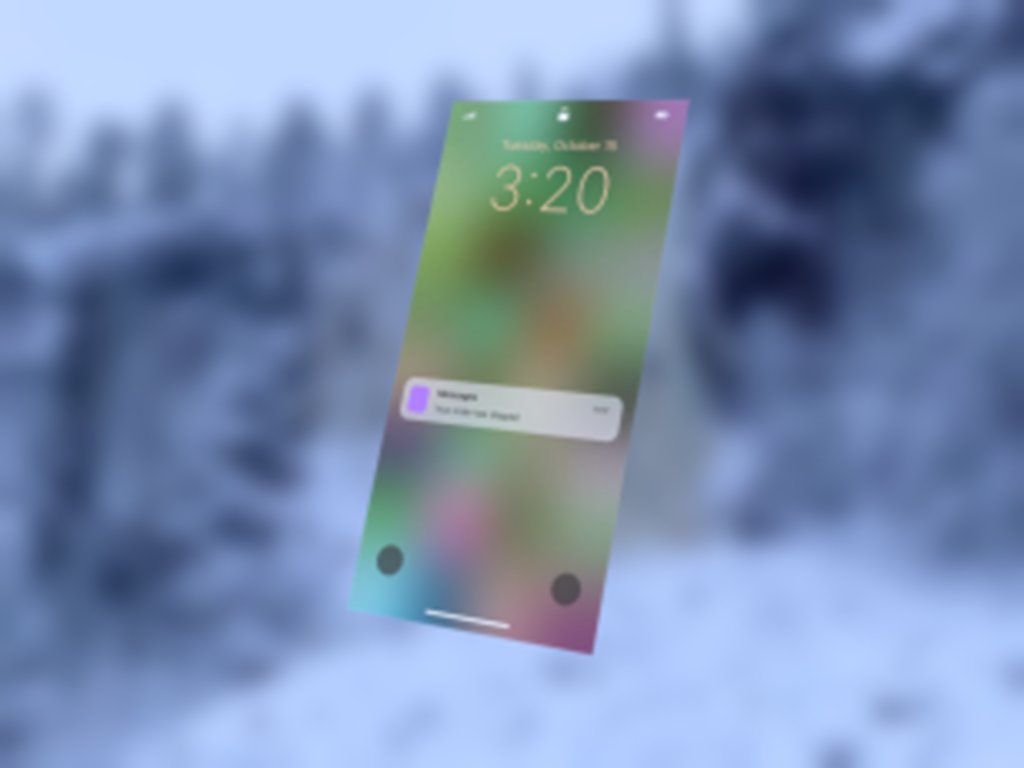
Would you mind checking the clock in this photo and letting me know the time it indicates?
3:20
